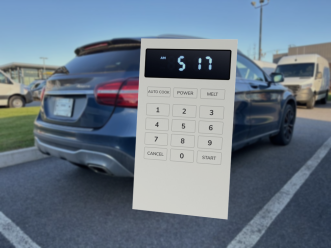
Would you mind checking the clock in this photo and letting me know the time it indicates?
5:17
